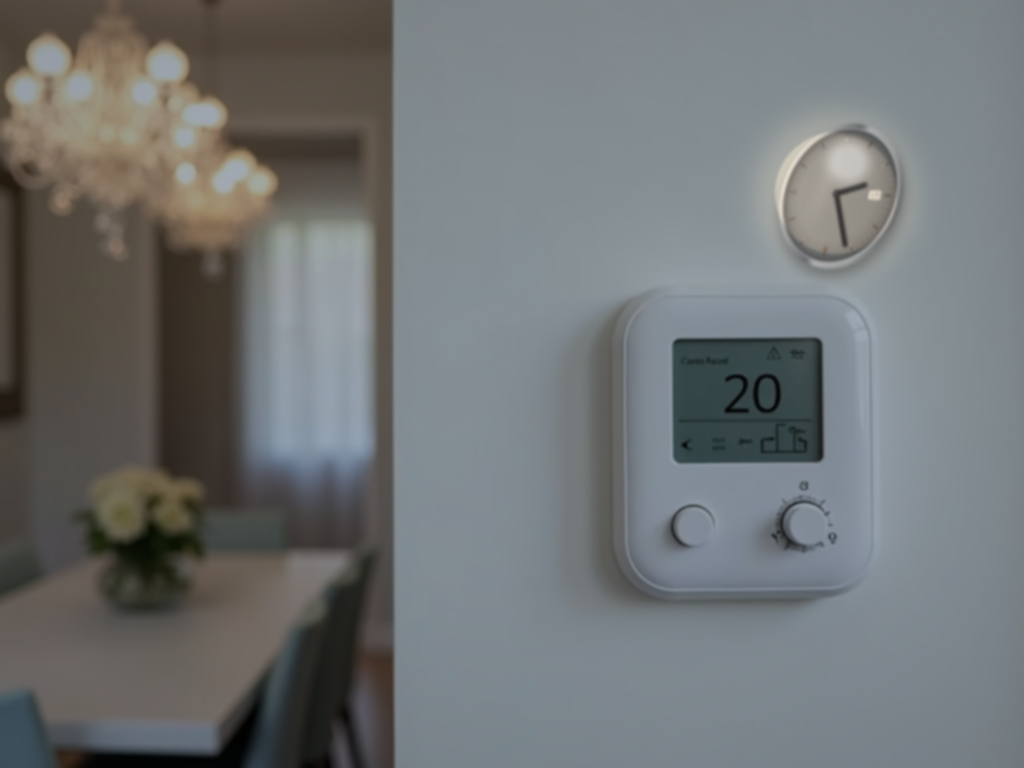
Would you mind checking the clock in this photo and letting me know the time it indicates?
2:26
